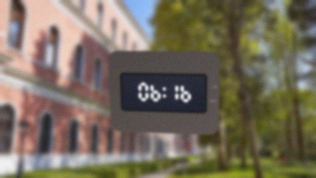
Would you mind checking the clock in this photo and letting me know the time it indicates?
6:16
